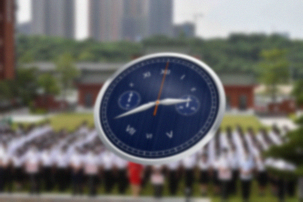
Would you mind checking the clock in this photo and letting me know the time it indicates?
2:40
